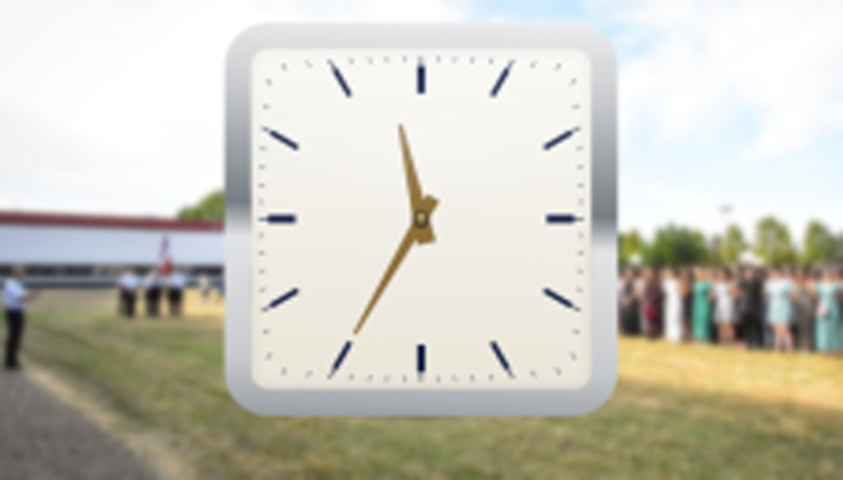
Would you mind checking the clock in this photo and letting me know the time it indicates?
11:35
